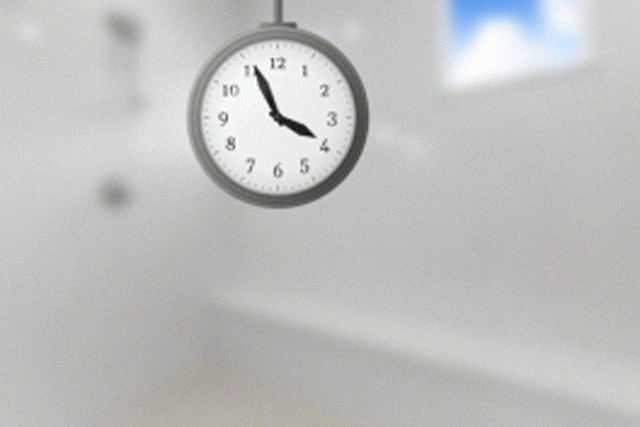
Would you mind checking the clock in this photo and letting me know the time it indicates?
3:56
